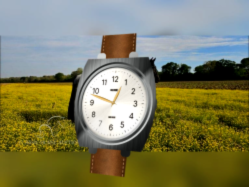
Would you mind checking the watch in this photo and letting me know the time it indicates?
12:48
